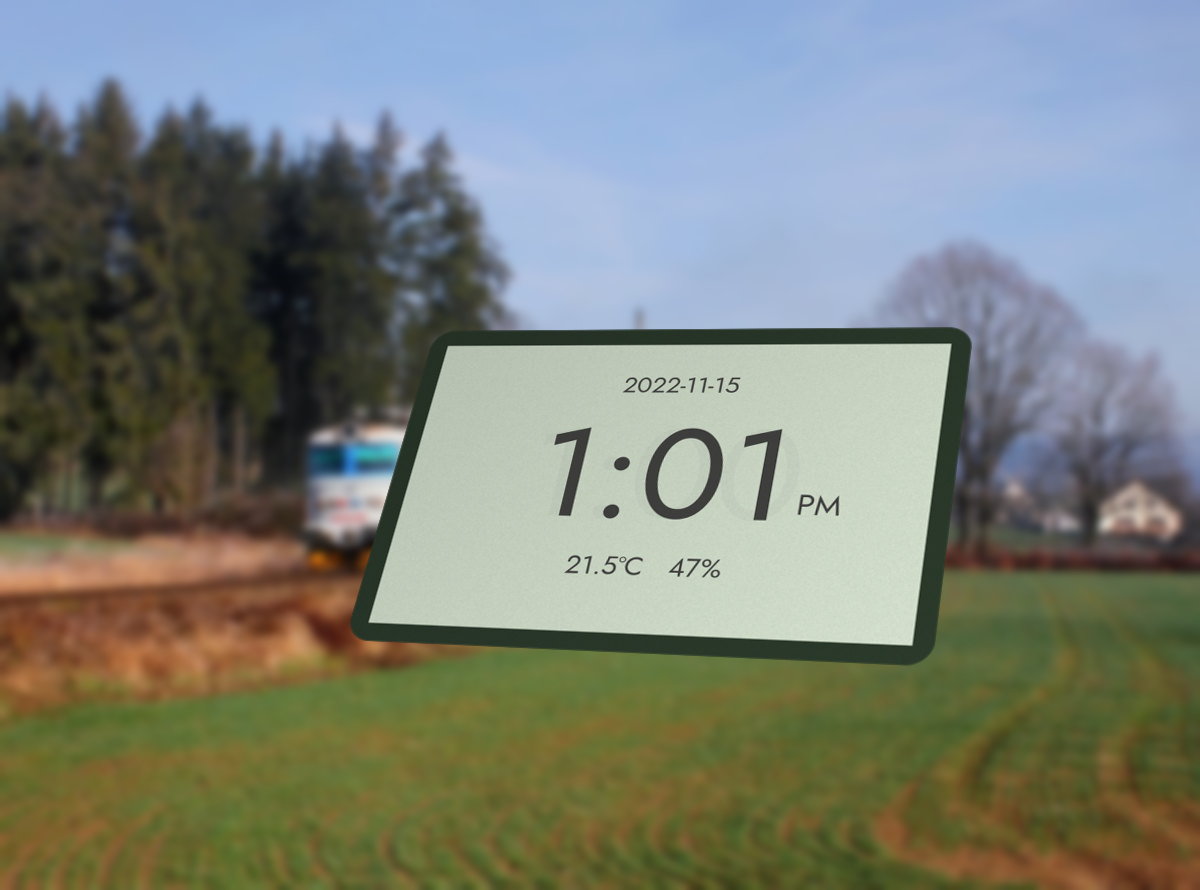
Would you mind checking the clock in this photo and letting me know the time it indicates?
1:01
